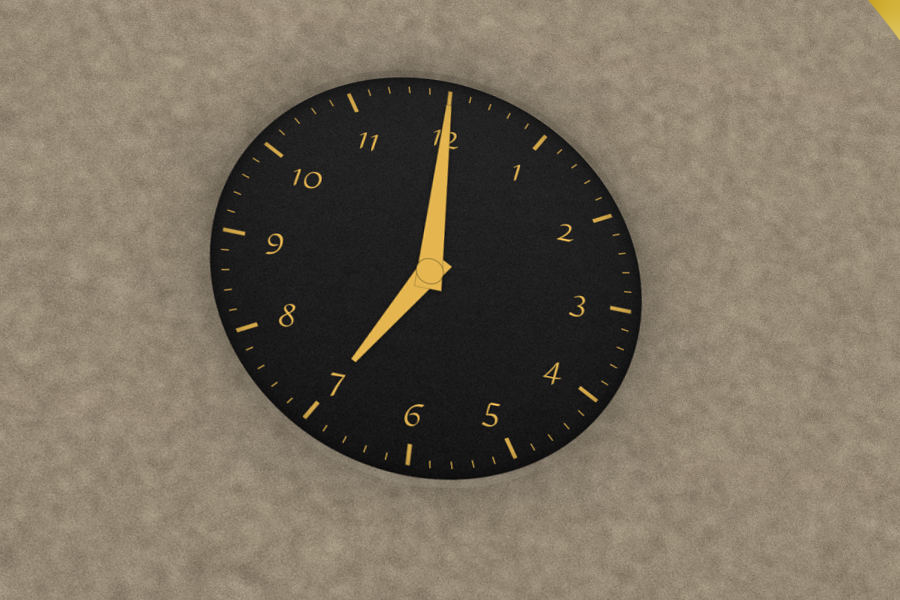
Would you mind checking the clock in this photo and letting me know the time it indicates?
7:00
